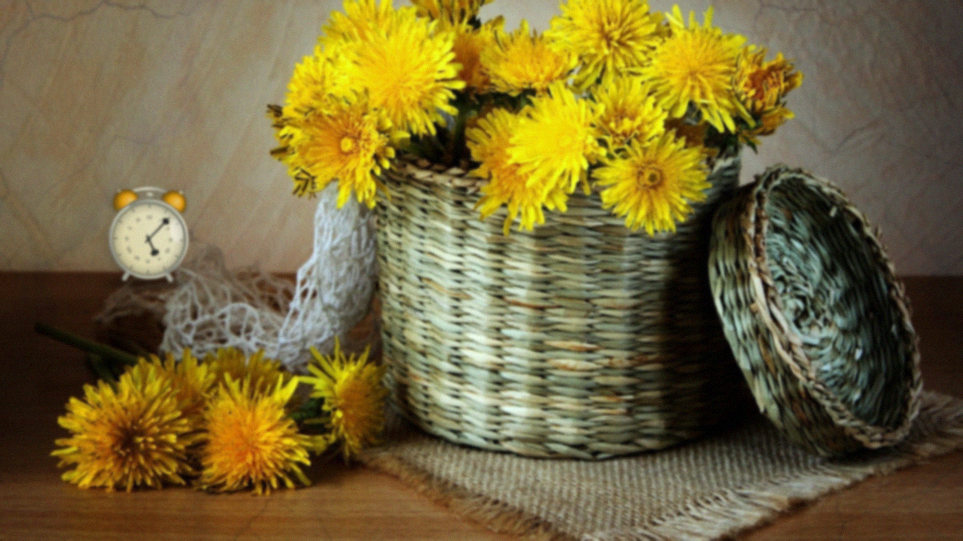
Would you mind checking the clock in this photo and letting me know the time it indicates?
5:07
